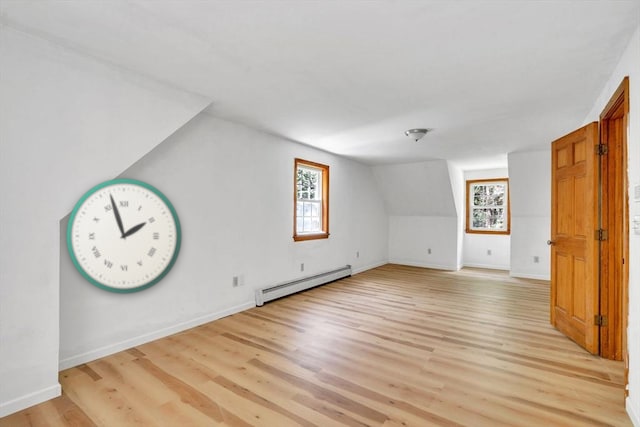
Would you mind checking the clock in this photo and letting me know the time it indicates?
1:57
